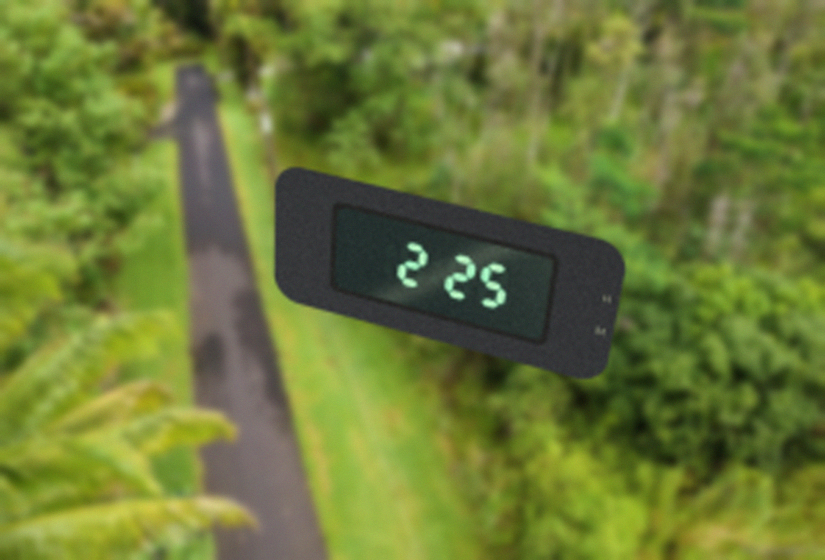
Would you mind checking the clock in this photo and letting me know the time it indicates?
2:25
